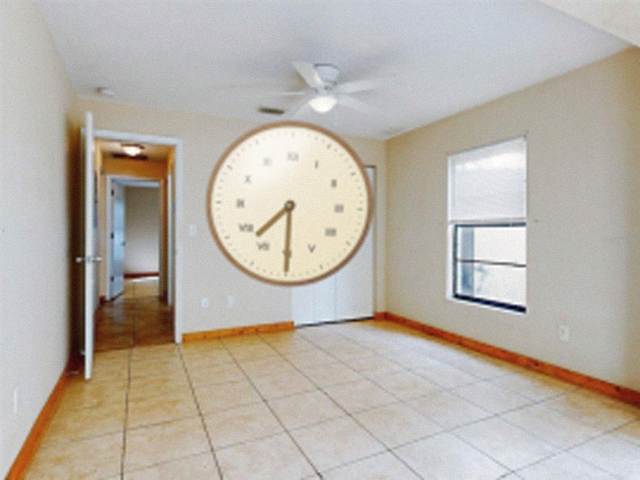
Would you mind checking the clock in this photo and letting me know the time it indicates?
7:30
